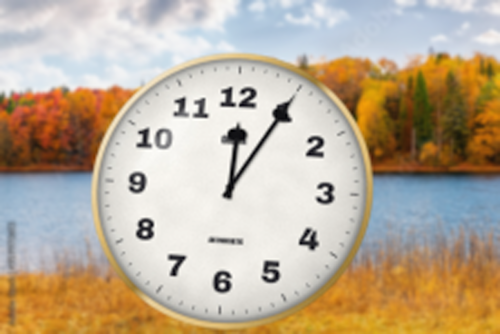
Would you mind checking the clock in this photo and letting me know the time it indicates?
12:05
